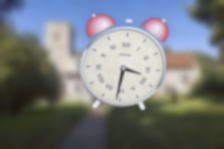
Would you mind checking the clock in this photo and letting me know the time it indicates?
3:31
